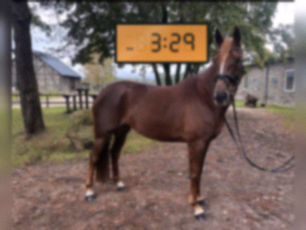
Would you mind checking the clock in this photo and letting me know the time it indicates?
3:29
